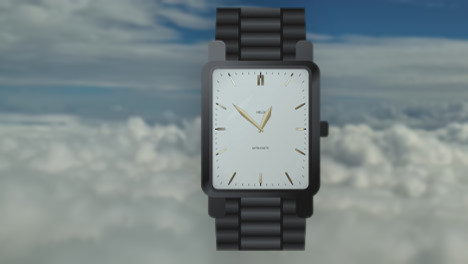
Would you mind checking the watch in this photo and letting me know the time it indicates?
12:52
